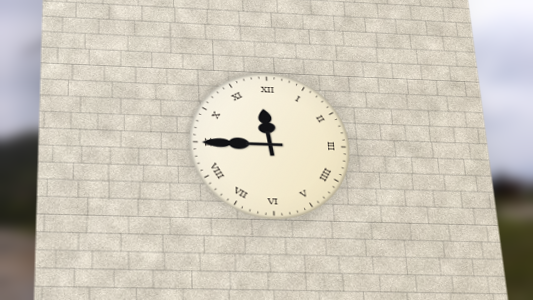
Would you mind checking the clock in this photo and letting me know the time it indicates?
11:45
